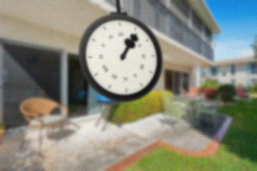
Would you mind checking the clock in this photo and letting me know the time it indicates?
1:06
